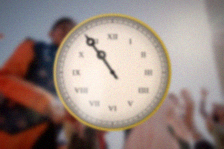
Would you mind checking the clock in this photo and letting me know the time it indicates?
10:54
